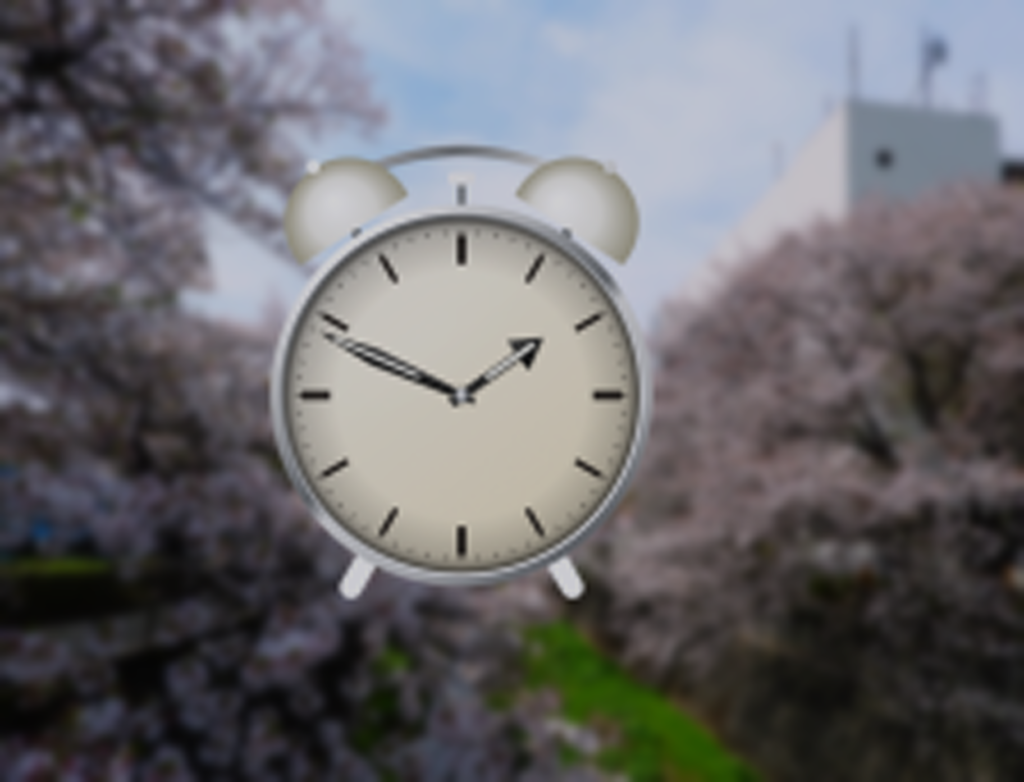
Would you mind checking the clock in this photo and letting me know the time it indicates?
1:49
